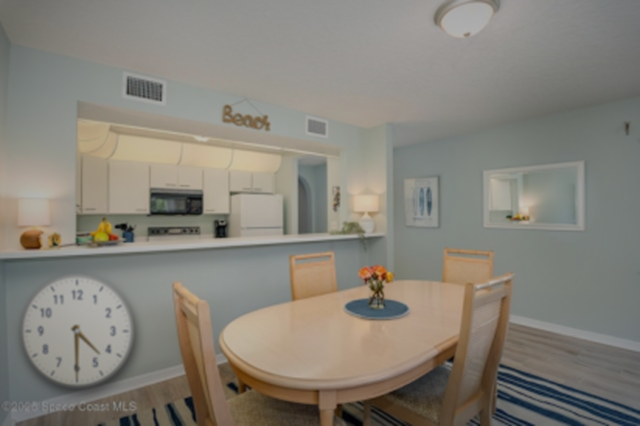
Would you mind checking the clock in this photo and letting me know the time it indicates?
4:30
